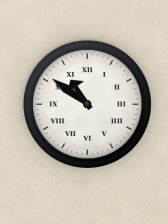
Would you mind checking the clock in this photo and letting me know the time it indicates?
10:51
